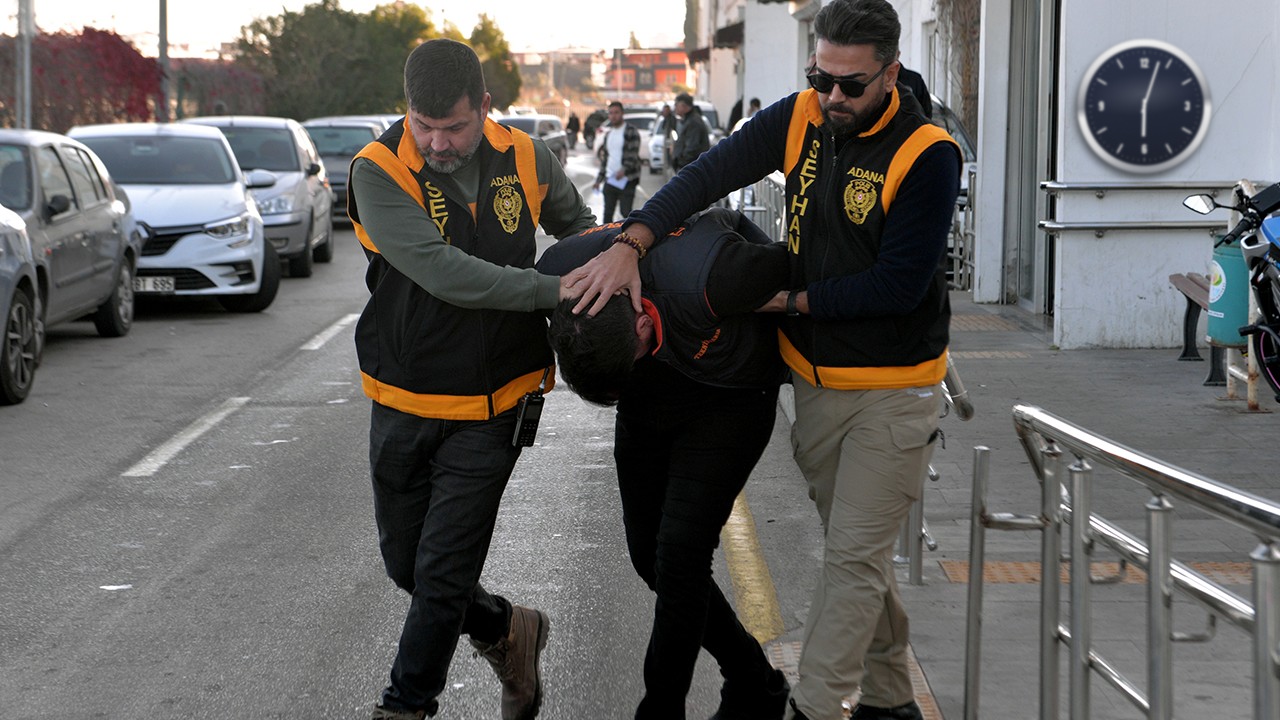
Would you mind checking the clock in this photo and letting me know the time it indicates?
6:03
